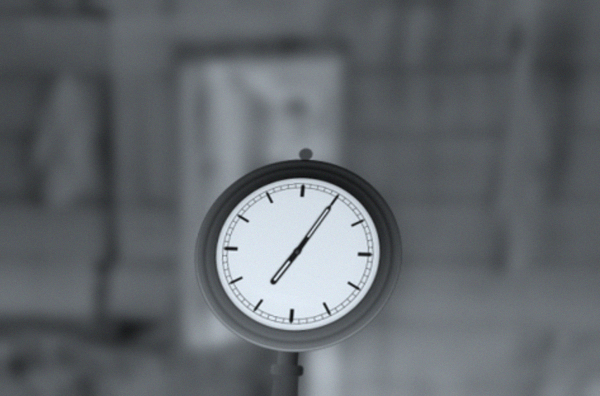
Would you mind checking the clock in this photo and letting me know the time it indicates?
7:05
